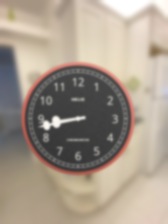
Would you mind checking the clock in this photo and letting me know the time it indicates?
8:43
